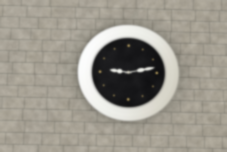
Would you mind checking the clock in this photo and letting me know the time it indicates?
9:13
